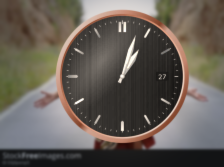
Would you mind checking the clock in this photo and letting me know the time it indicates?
1:03
